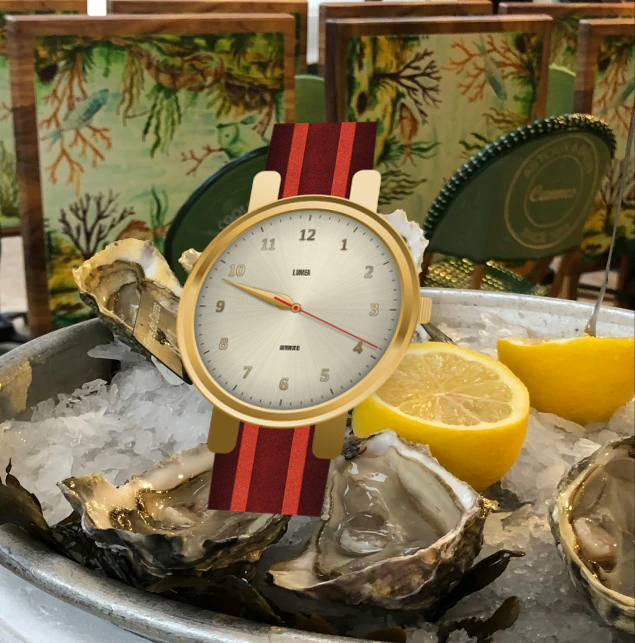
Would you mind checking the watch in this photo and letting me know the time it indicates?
9:48:19
